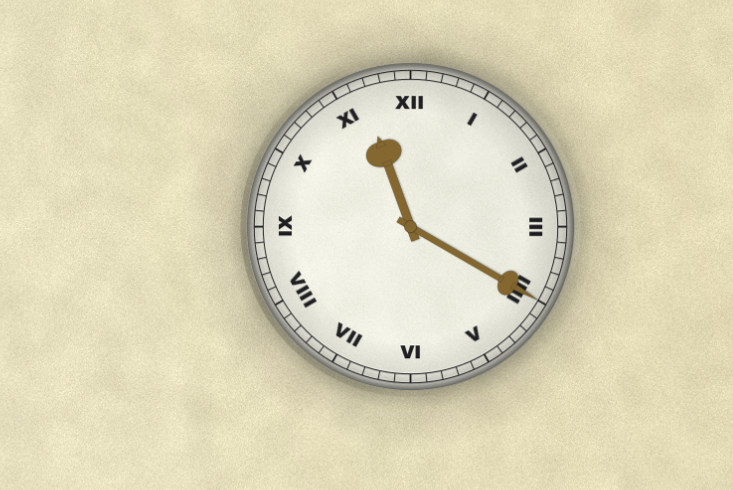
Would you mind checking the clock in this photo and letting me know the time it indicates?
11:20
